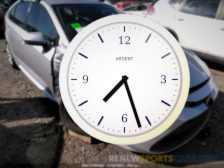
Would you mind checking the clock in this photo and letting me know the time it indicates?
7:27
